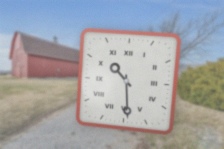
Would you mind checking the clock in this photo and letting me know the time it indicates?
10:29
